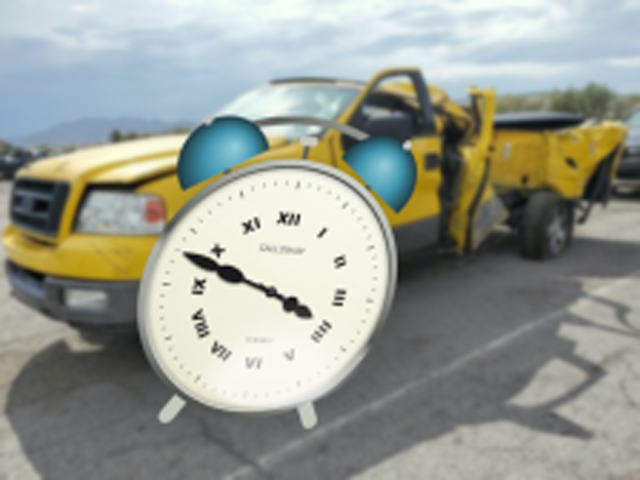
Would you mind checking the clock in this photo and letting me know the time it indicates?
3:48
